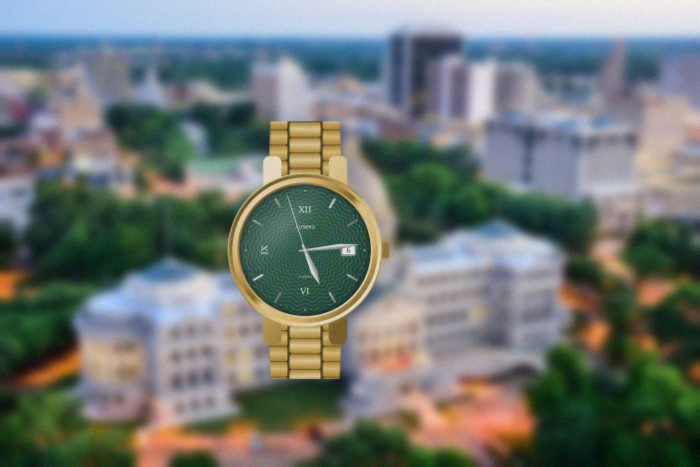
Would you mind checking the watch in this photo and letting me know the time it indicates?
5:13:57
